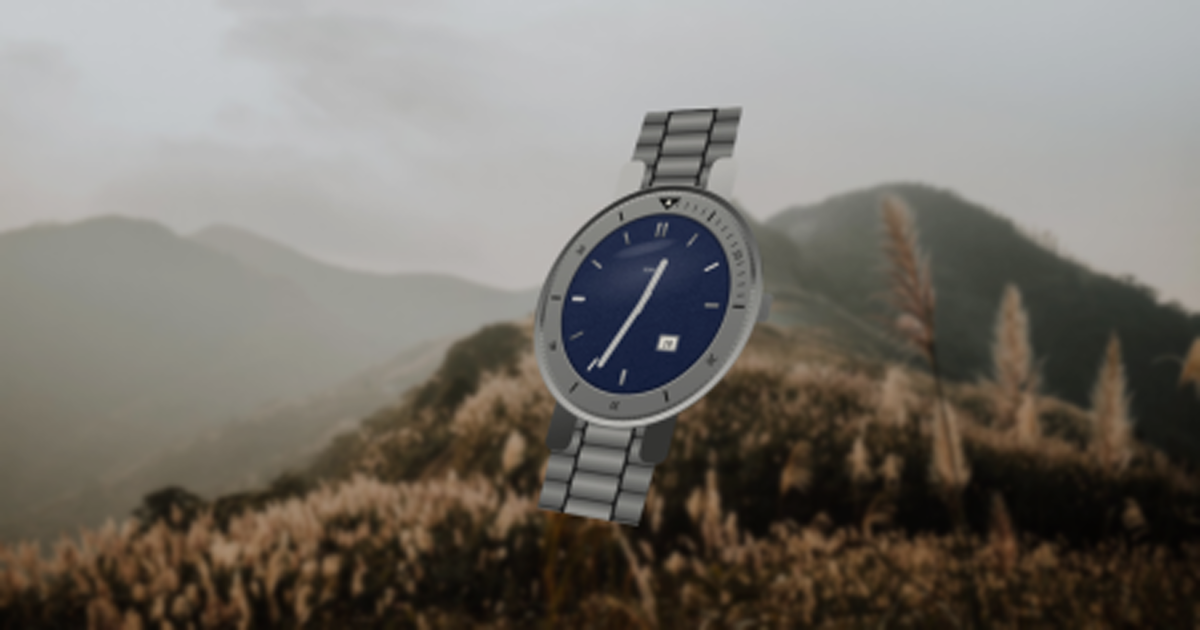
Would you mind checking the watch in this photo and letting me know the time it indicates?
12:34
